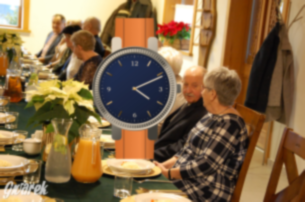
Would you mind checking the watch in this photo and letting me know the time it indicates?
4:11
